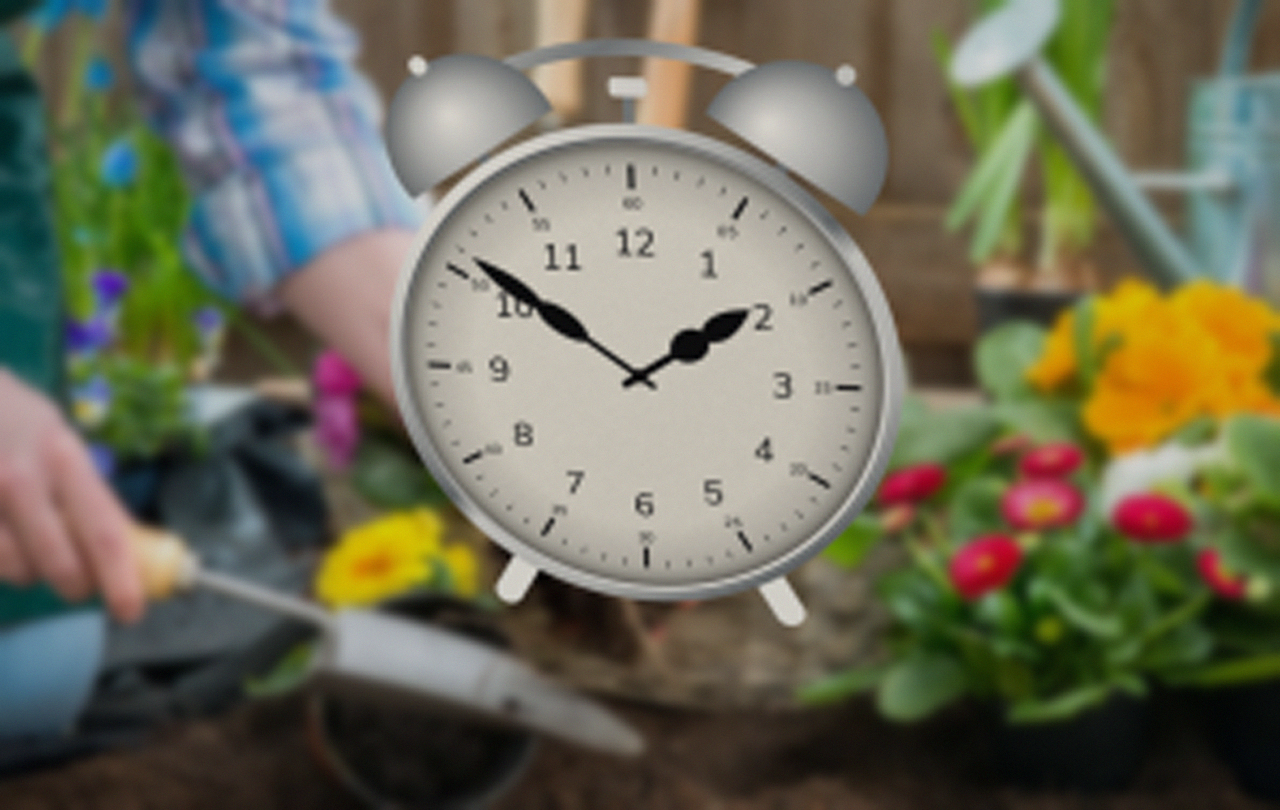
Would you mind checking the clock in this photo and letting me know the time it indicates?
1:51
